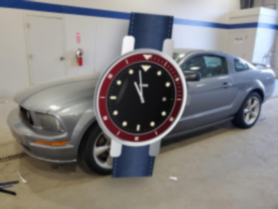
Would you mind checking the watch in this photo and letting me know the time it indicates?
10:58
